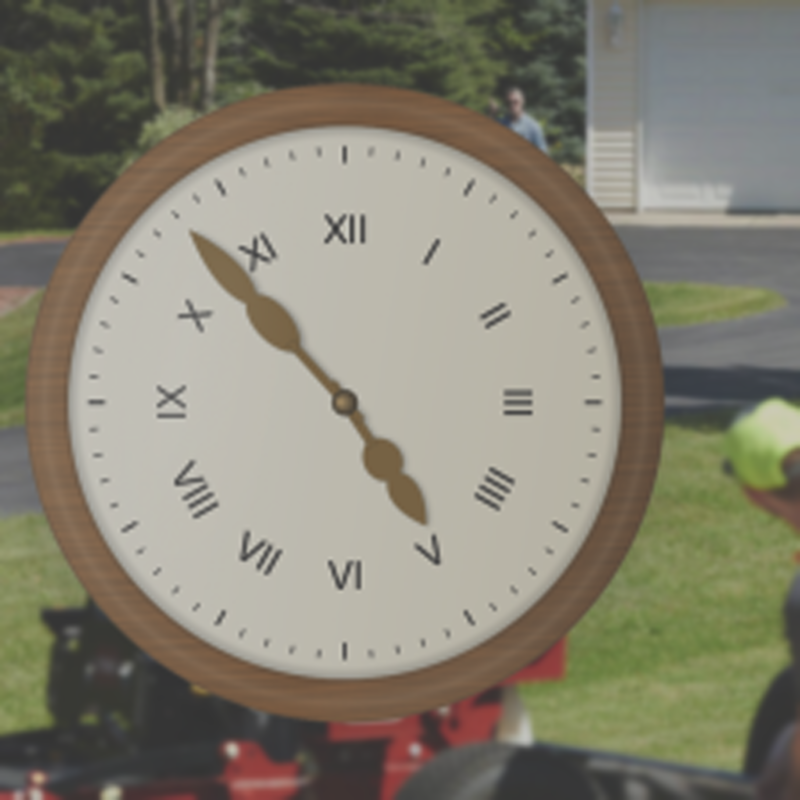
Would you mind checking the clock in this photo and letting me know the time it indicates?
4:53
